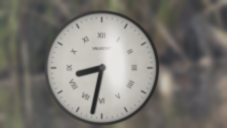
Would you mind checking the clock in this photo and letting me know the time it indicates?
8:32
